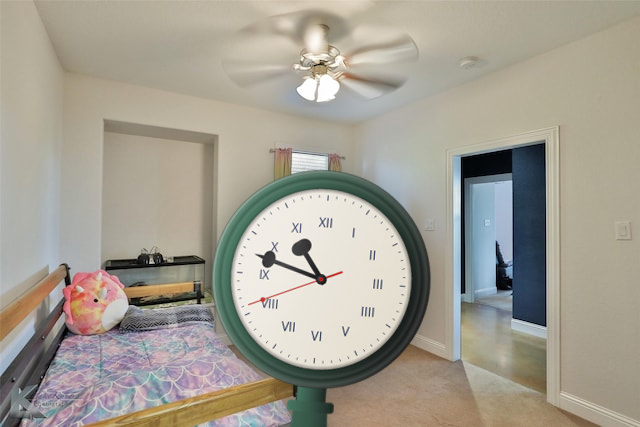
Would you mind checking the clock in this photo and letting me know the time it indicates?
10:47:41
